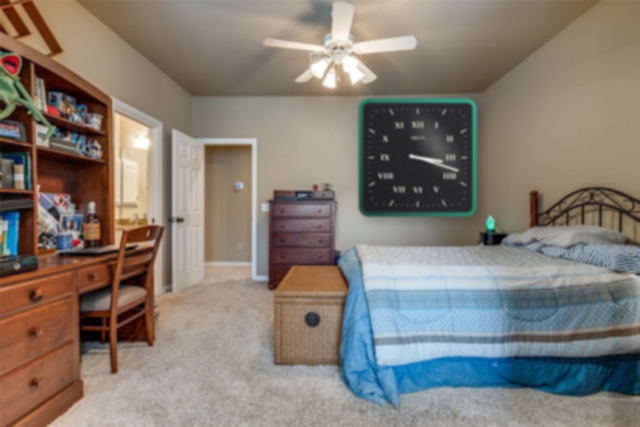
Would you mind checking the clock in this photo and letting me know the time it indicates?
3:18
